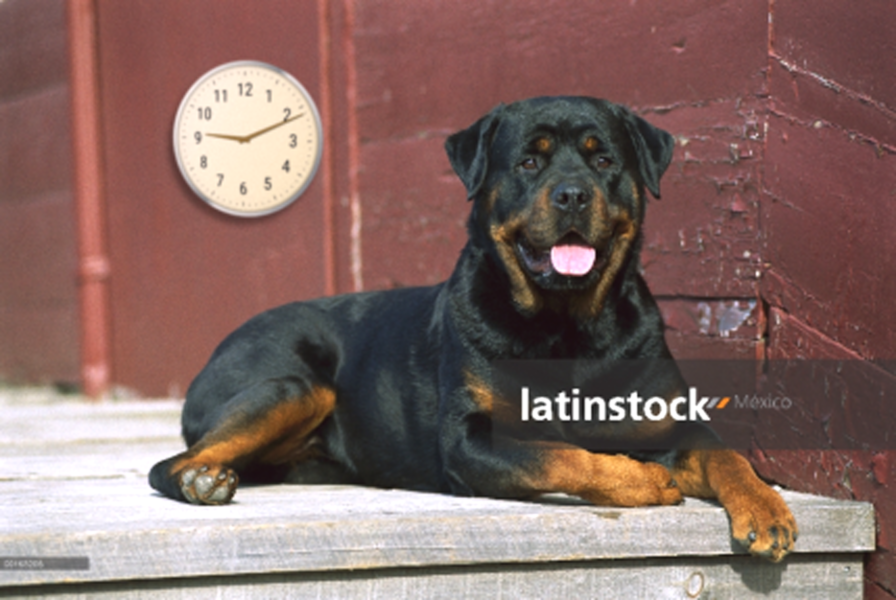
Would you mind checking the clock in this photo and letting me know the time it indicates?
9:11
